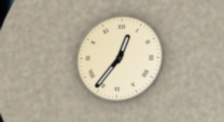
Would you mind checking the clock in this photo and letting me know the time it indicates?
12:36
